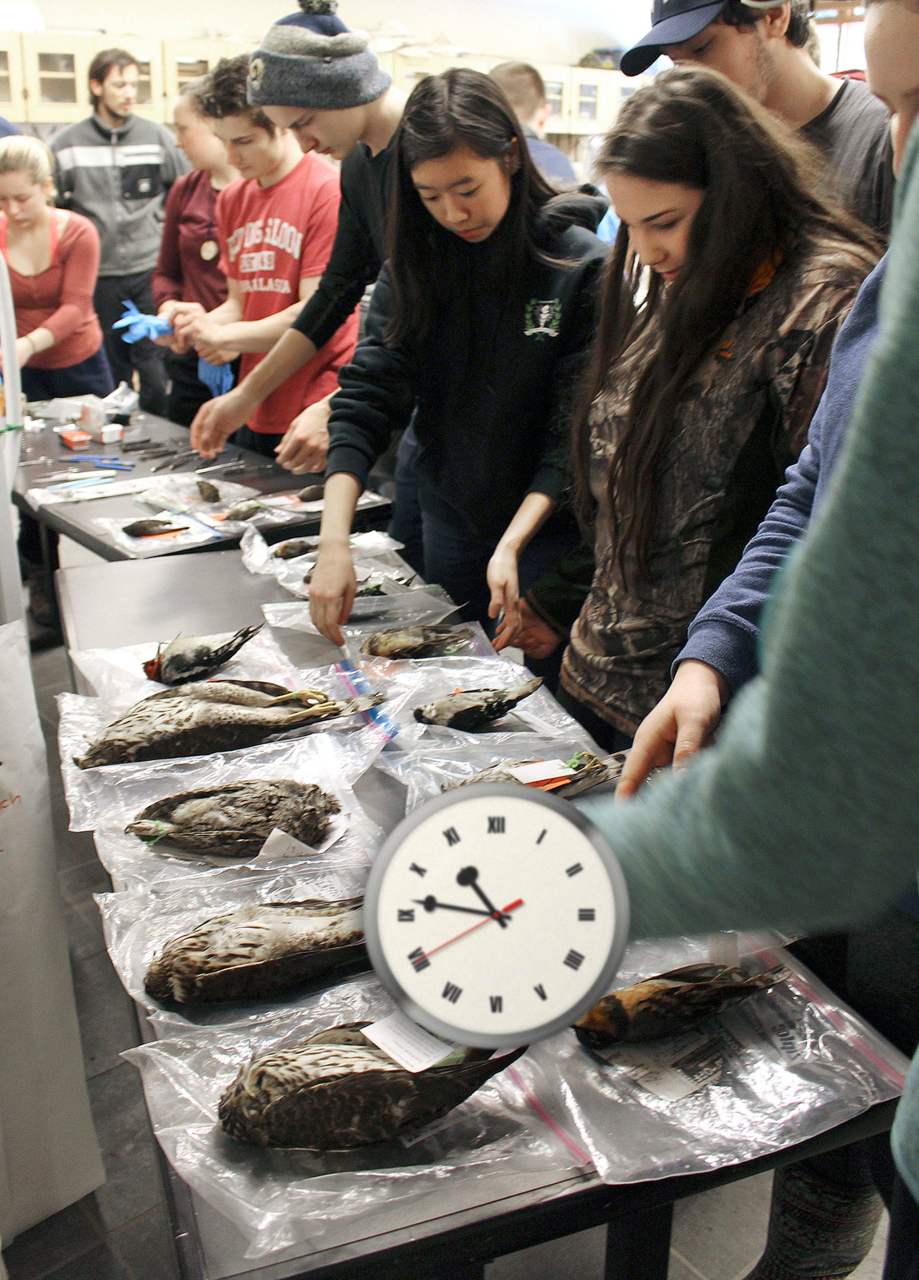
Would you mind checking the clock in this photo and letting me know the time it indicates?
10:46:40
